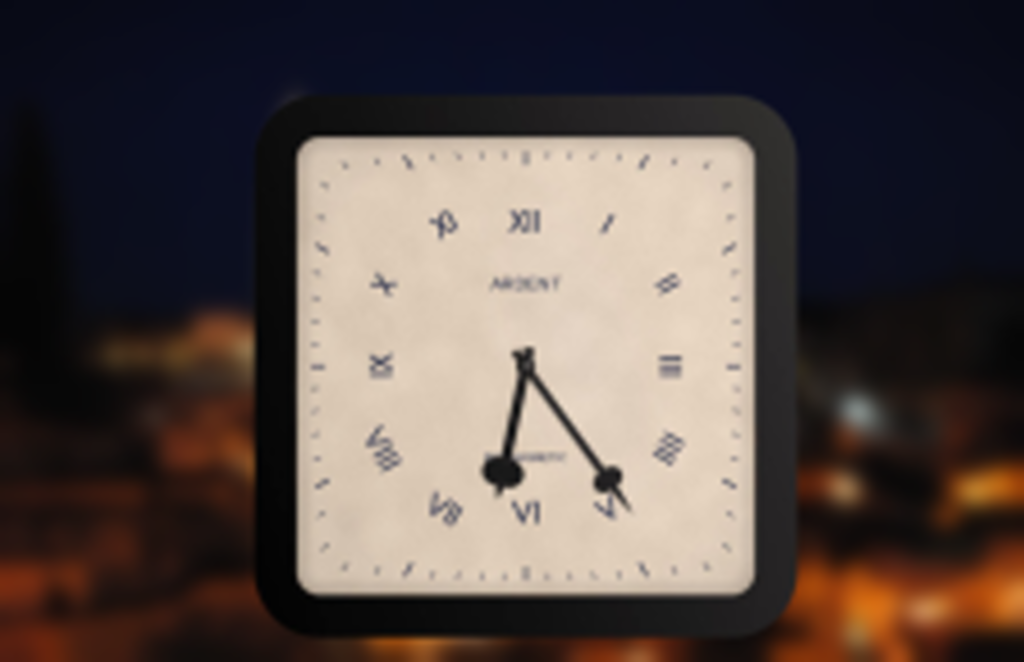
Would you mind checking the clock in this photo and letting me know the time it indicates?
6:24
